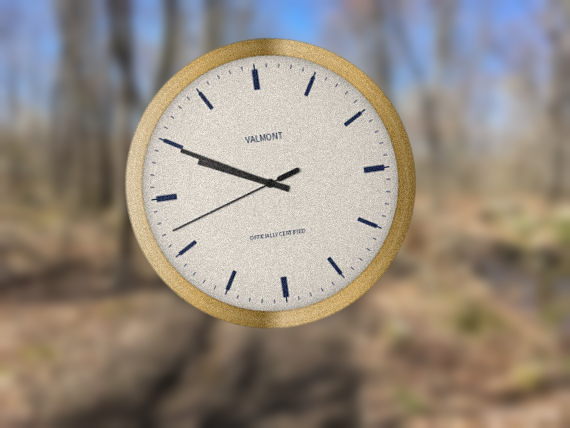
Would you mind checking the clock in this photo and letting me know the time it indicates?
9:49:42
